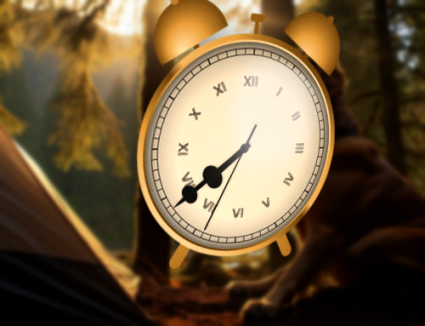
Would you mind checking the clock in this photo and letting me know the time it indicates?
7:38:34
